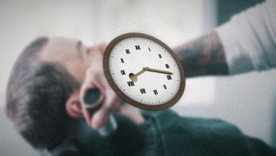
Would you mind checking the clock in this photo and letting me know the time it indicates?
8:18
